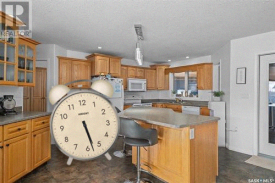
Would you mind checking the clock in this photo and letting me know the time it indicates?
5:28
